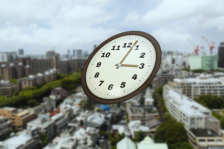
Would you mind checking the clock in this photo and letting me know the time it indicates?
3:03
